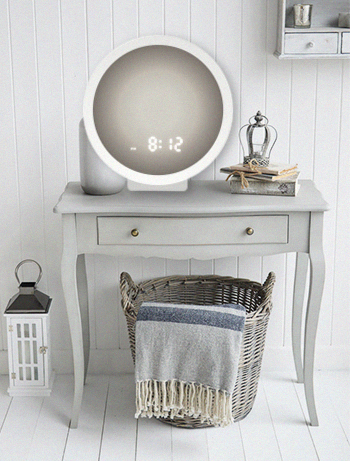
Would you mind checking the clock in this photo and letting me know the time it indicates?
8:12
